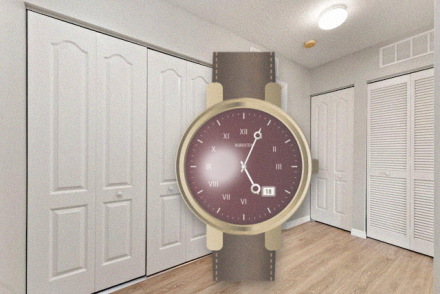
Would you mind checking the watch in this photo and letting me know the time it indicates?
5:04
